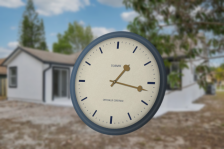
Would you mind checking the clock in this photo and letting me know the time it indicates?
1:17
